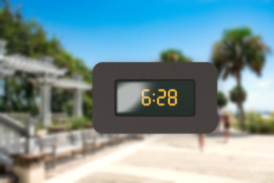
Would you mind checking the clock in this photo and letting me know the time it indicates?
6:28
